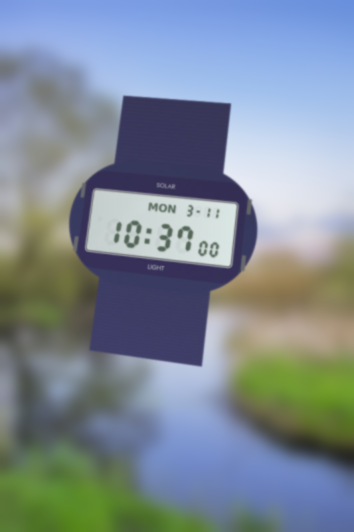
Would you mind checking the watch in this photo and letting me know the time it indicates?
10:37:00
